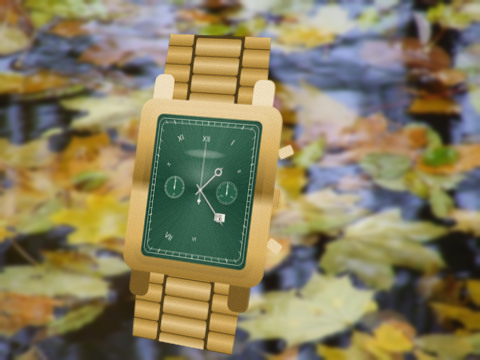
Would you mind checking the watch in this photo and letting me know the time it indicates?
1:23
